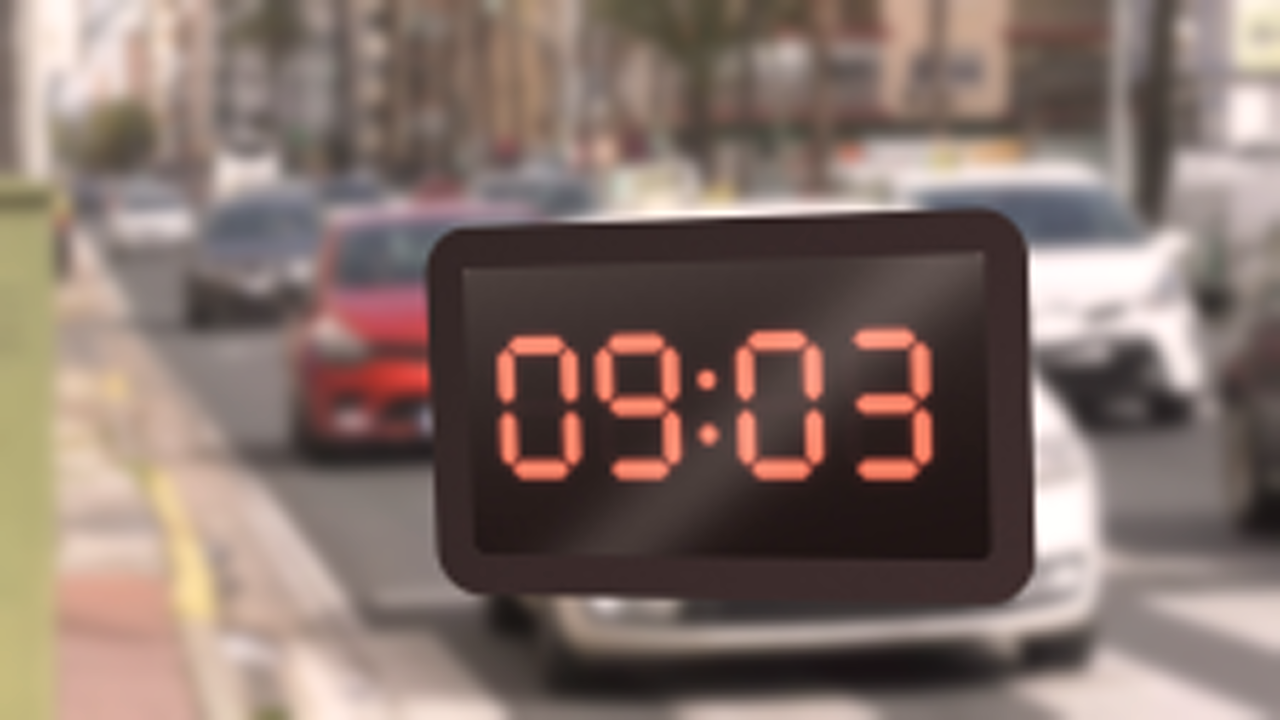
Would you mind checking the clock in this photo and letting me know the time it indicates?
9:03
